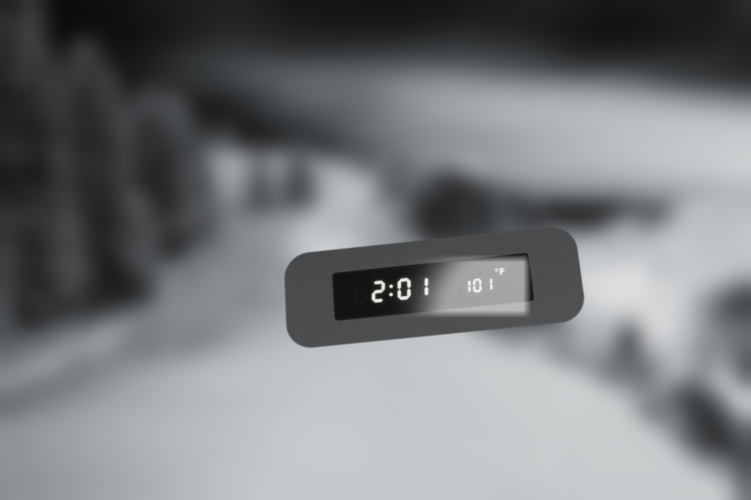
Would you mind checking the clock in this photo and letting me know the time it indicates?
2:01
